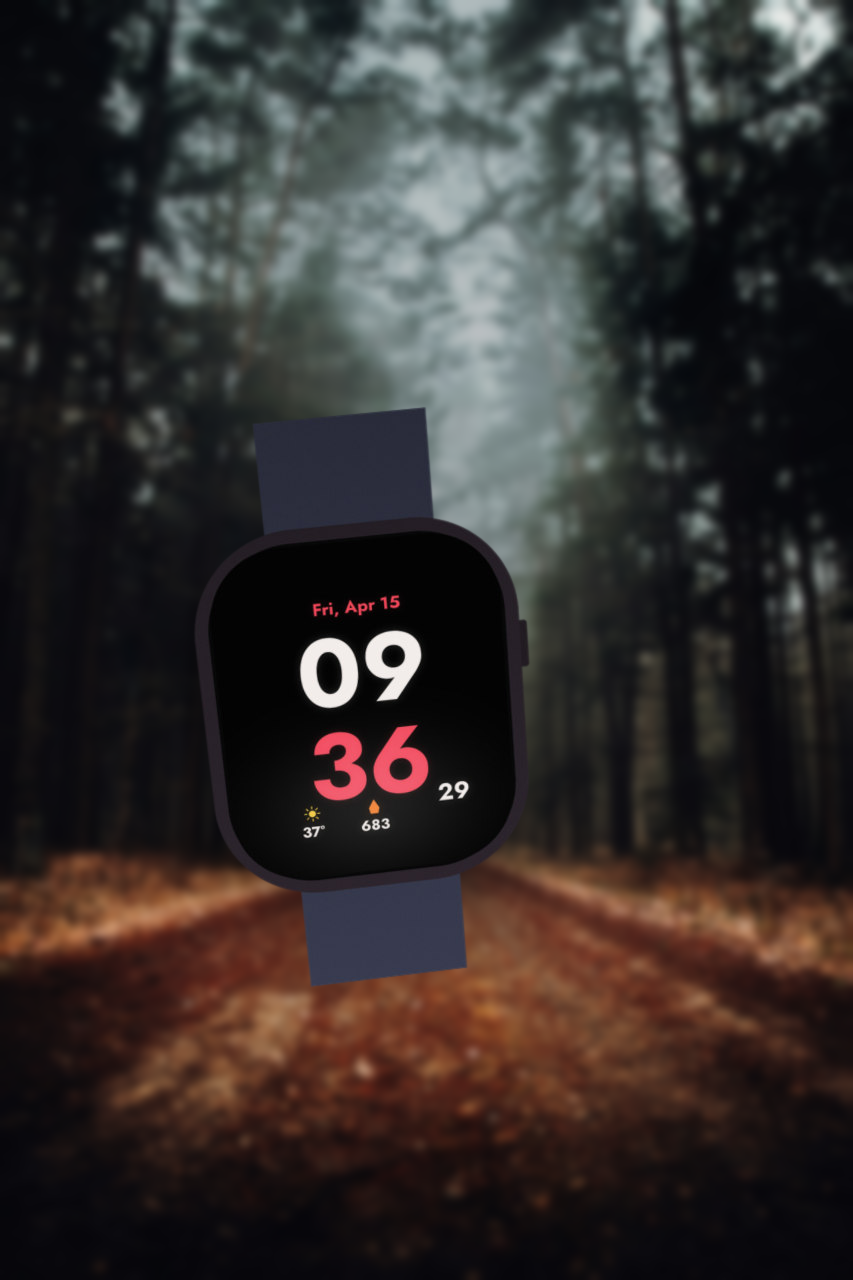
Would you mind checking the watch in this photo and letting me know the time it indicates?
9:36:29
